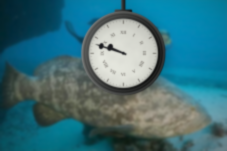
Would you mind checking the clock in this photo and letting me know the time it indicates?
9:48
